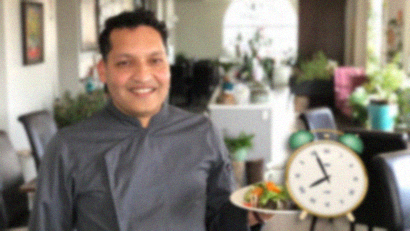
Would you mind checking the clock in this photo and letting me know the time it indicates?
7:56
